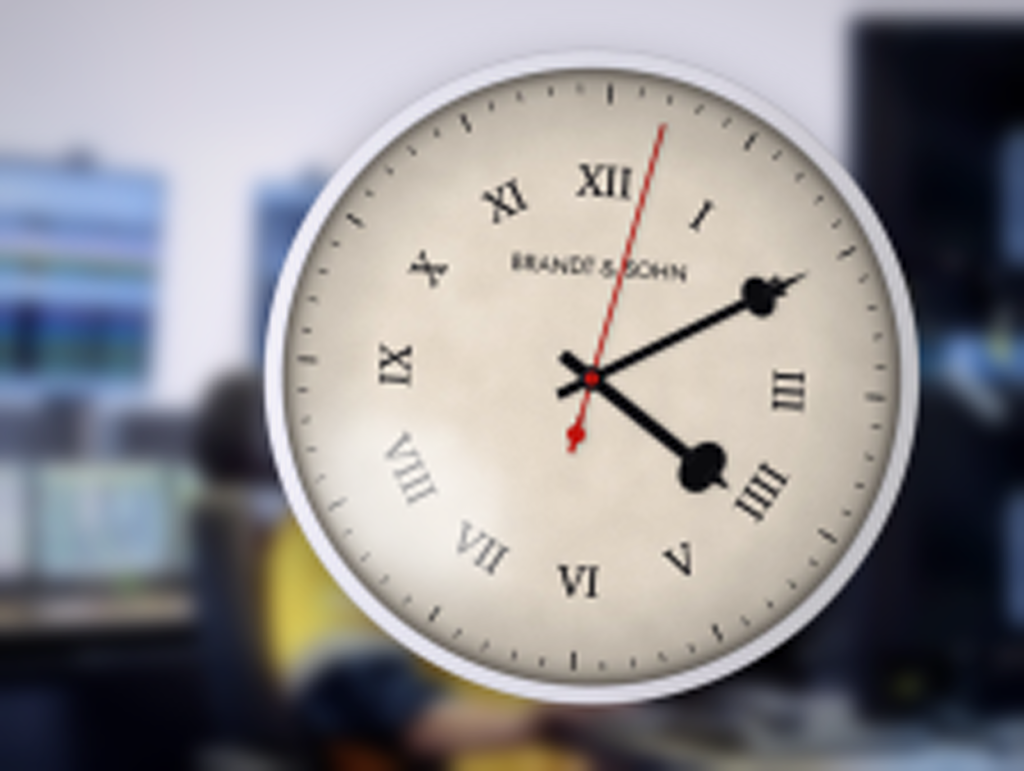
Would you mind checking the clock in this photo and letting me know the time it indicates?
4:10:02
